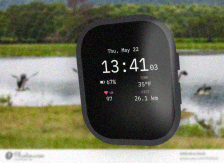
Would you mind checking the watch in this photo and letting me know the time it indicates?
13:41
